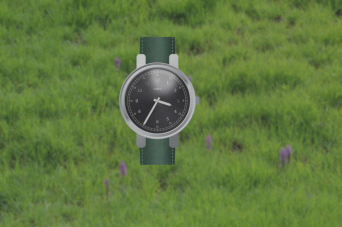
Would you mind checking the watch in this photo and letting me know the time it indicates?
3:35
